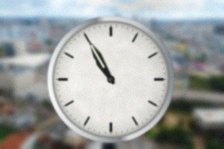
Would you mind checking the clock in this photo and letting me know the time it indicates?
10:55
